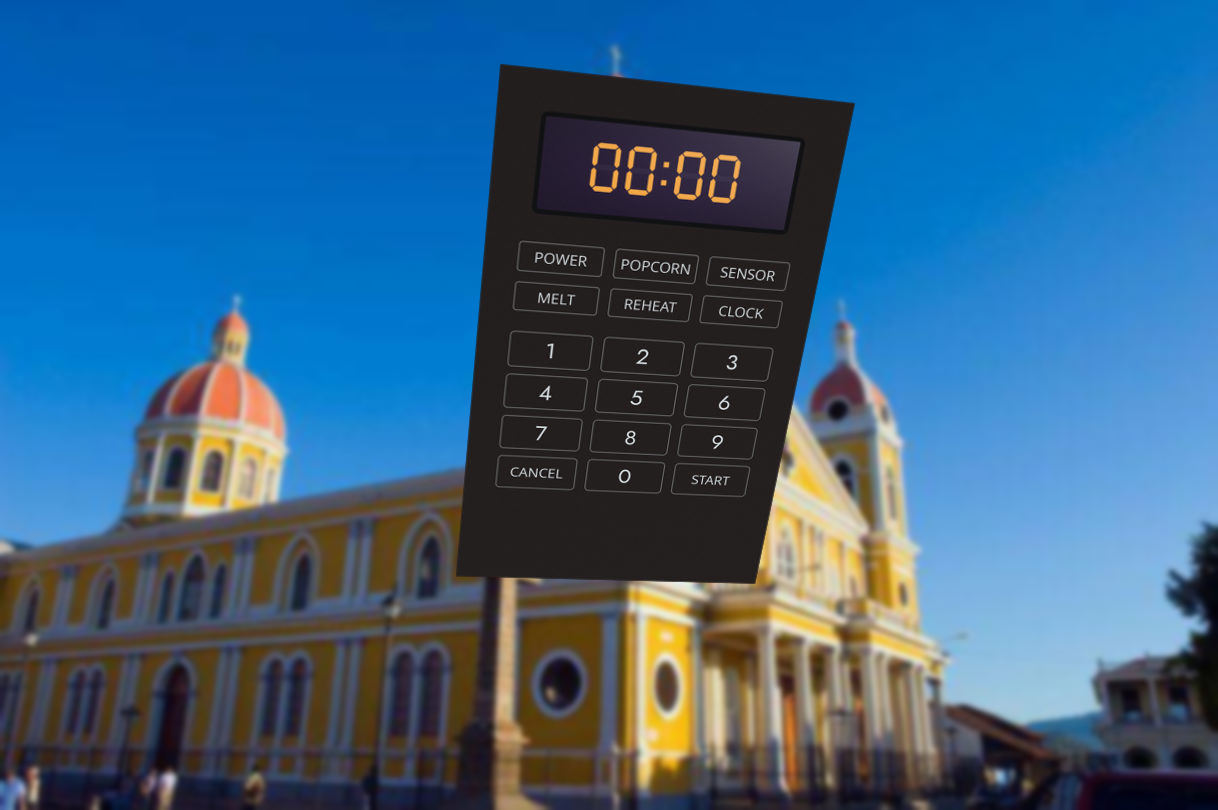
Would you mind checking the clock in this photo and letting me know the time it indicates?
0:00
